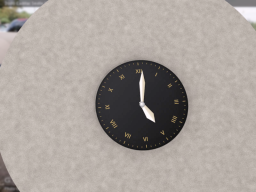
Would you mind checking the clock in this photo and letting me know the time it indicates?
5:01
